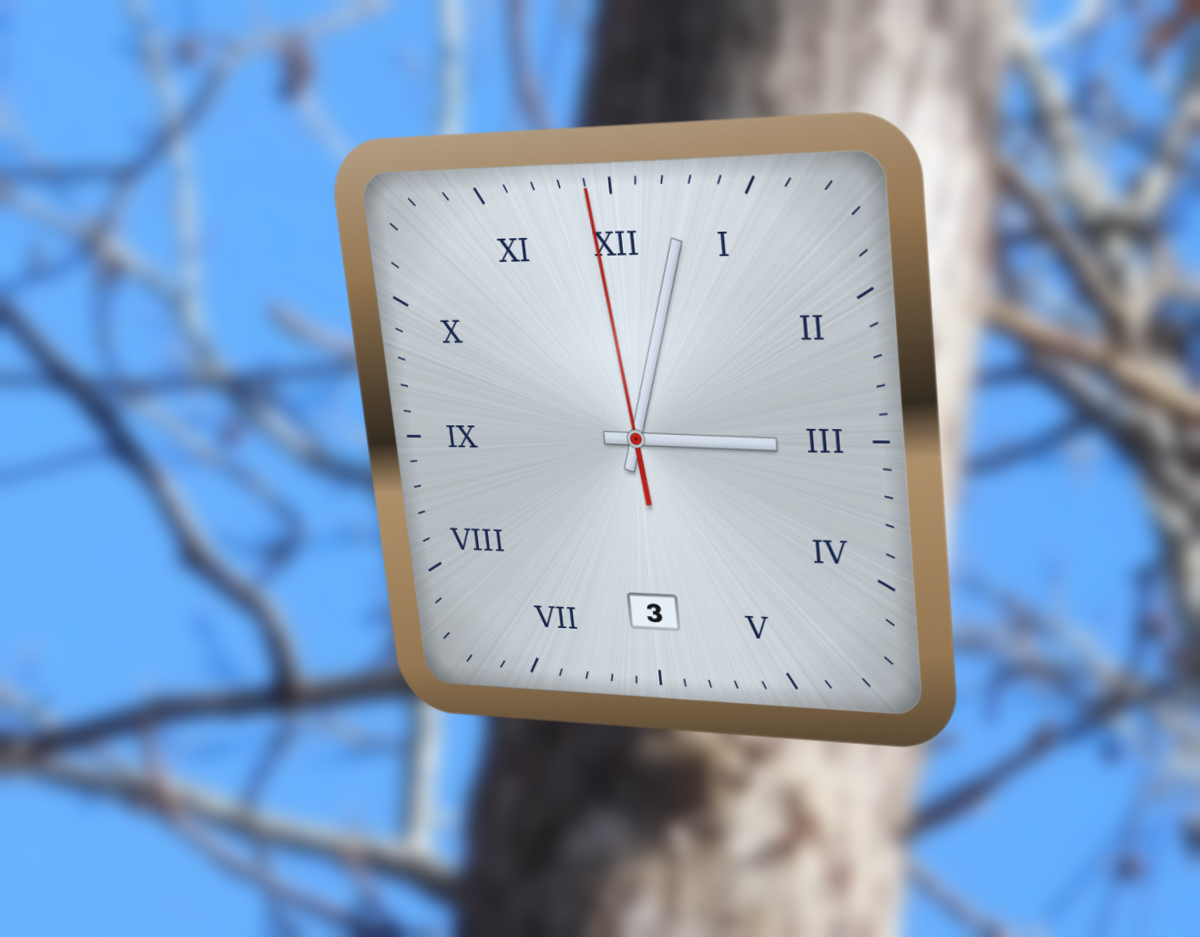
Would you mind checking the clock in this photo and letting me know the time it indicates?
3:02:59
